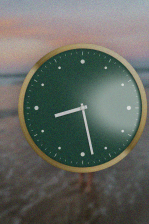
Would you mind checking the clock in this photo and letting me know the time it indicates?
8:28
